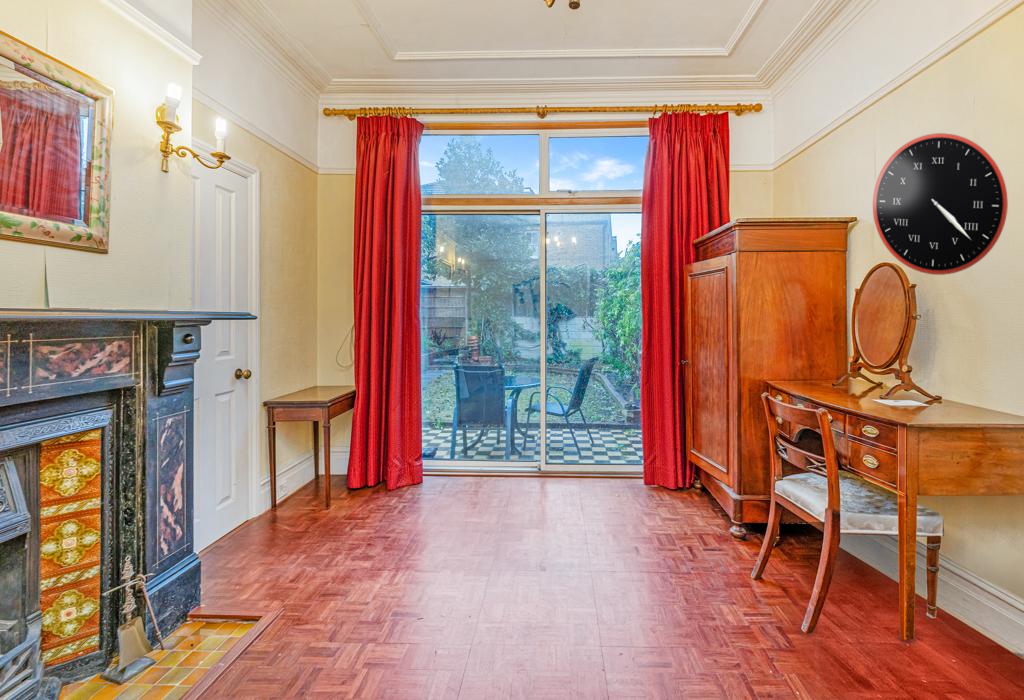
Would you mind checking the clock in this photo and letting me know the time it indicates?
4:22
